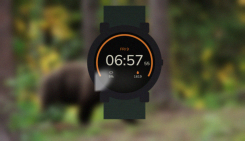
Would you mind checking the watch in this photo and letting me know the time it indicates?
6:57
